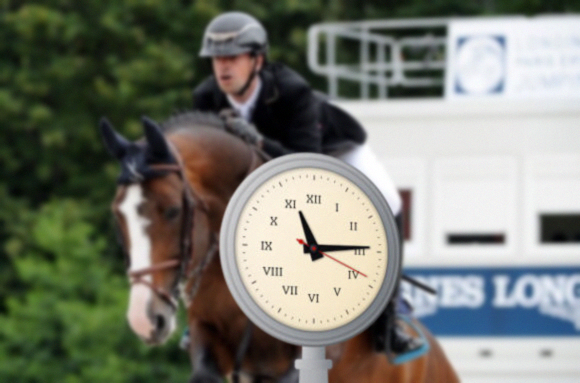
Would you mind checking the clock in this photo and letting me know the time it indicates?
11:14:19
